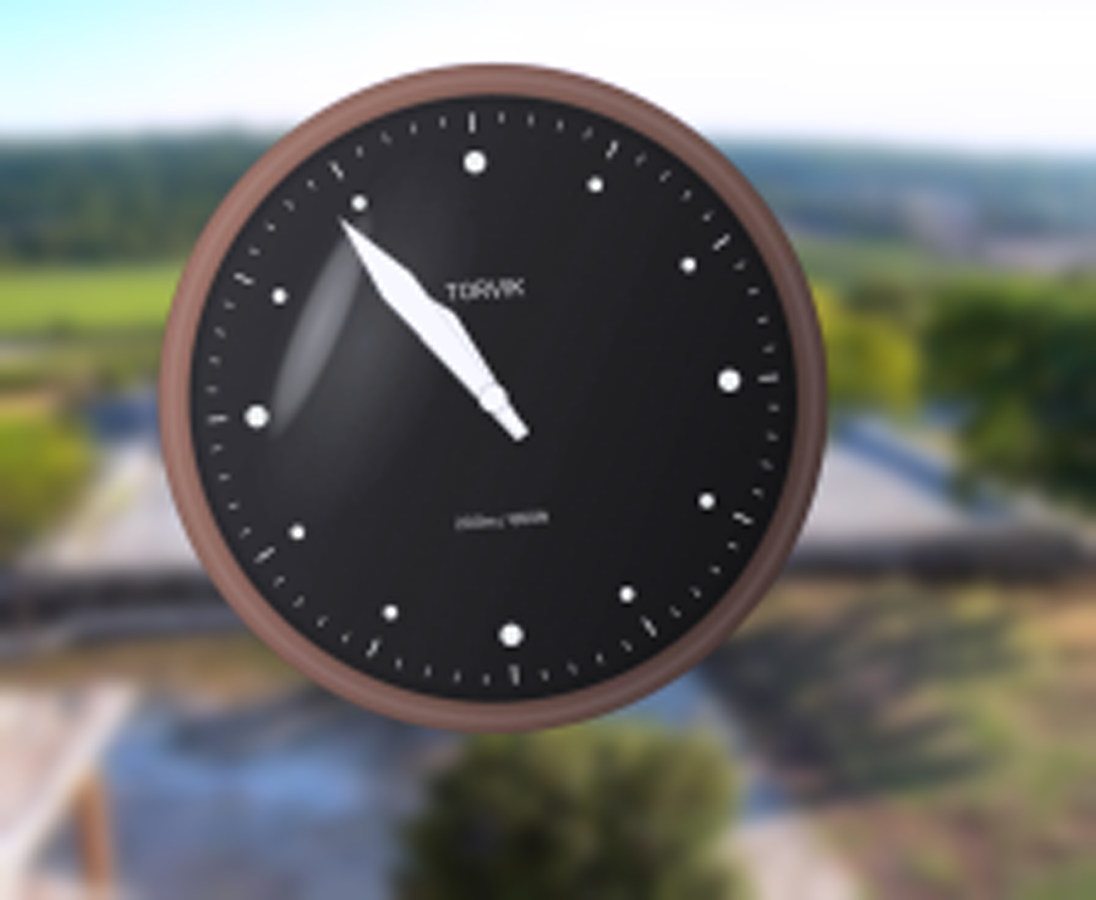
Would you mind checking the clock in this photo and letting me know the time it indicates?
10:54
